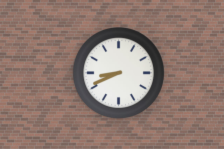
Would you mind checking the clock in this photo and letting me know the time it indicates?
8:41
